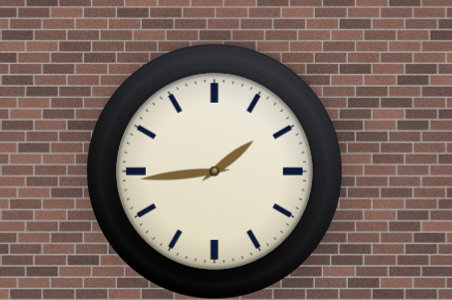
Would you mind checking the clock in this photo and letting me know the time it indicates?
1:44
